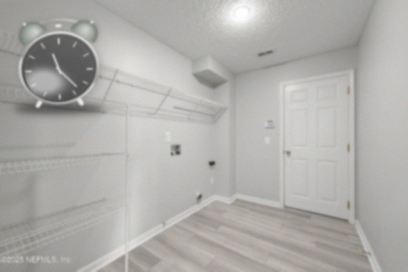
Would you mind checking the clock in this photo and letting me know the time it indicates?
11:23
